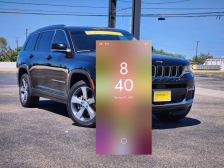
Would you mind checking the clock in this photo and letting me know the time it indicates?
8:40
